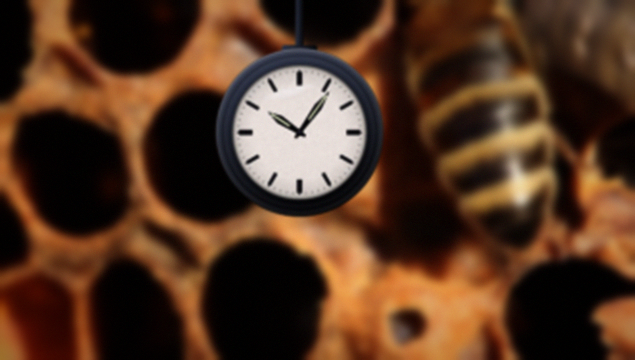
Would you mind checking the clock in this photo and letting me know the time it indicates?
10:06
